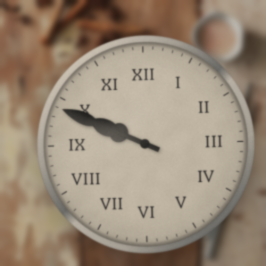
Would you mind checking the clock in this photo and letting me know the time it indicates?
9:49
